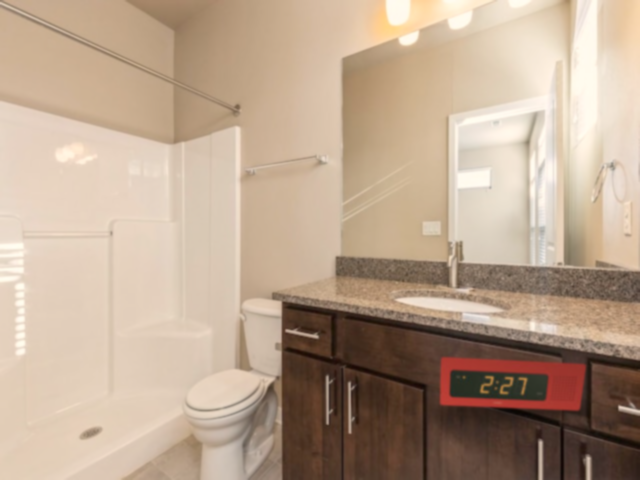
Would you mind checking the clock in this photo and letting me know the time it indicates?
2:27
